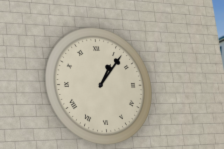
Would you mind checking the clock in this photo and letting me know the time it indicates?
1:07
